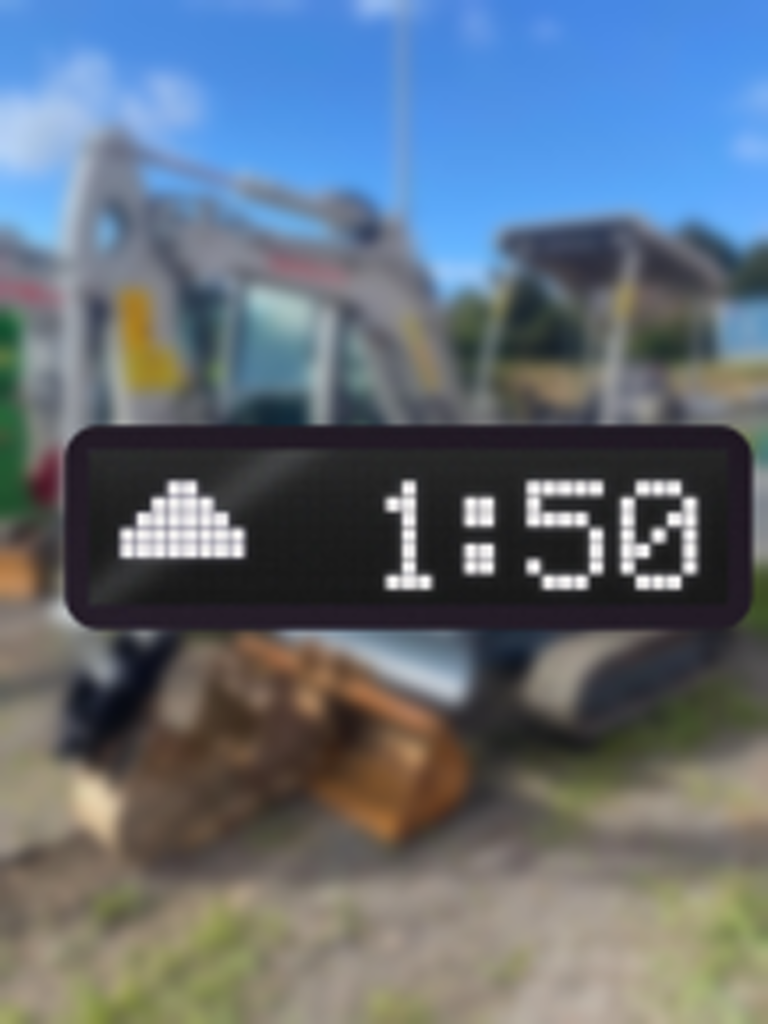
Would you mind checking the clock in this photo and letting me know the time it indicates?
1:50
